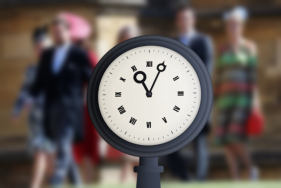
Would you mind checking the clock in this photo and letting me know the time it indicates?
11:04
